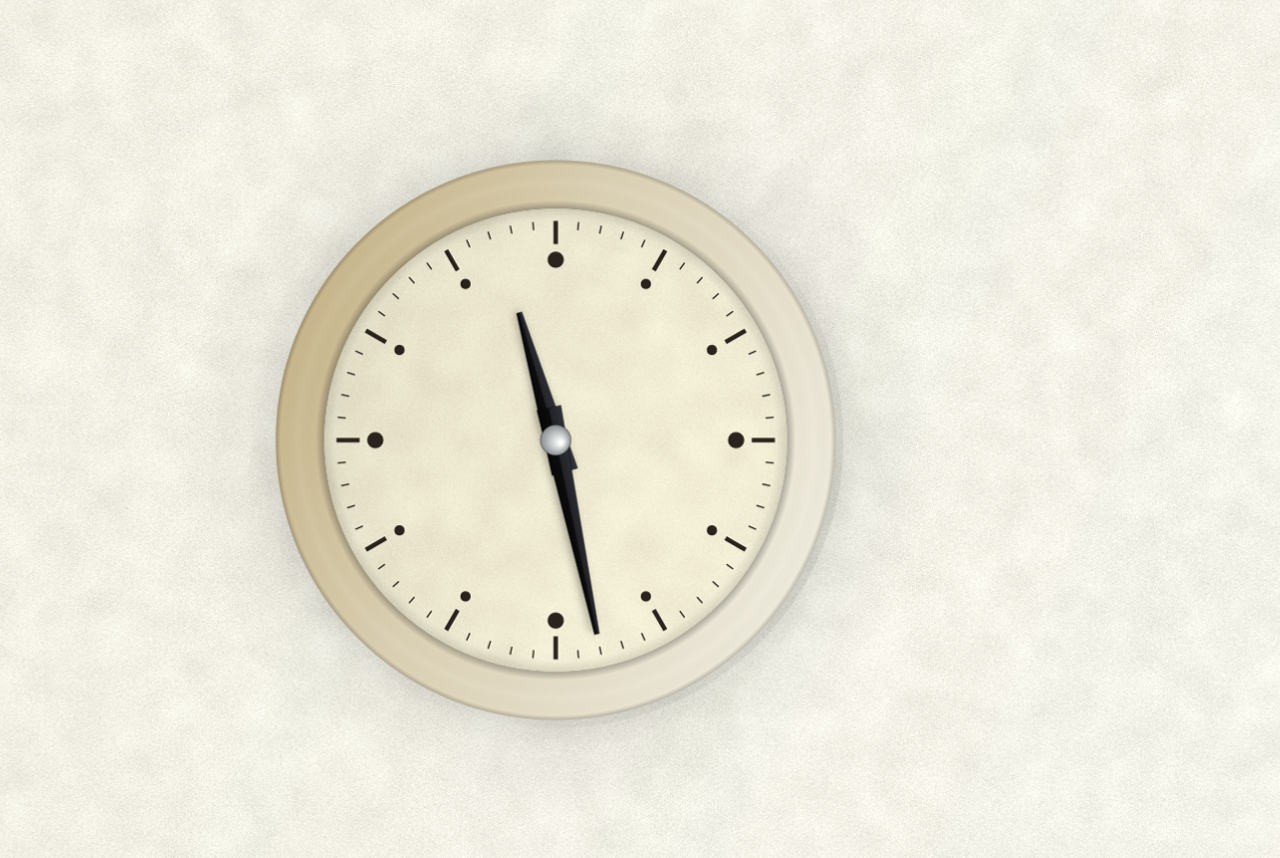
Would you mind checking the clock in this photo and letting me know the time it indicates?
11:28
